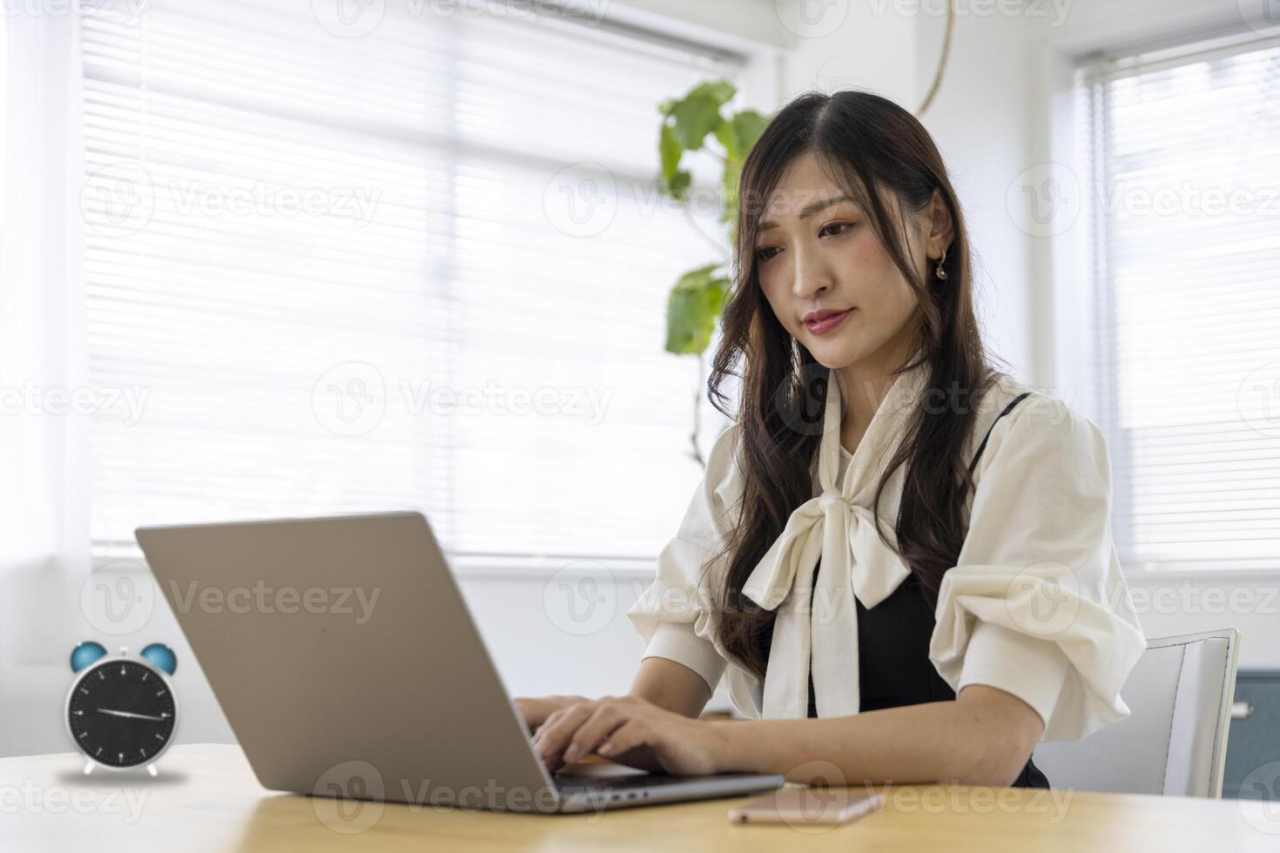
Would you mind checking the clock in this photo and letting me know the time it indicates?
9:16
